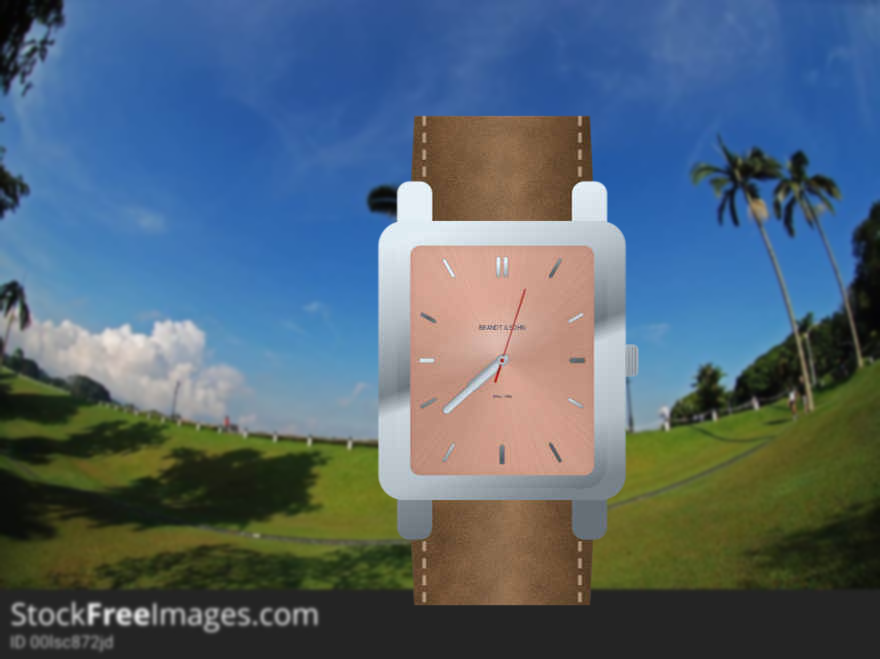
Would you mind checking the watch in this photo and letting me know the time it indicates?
7:38:03
